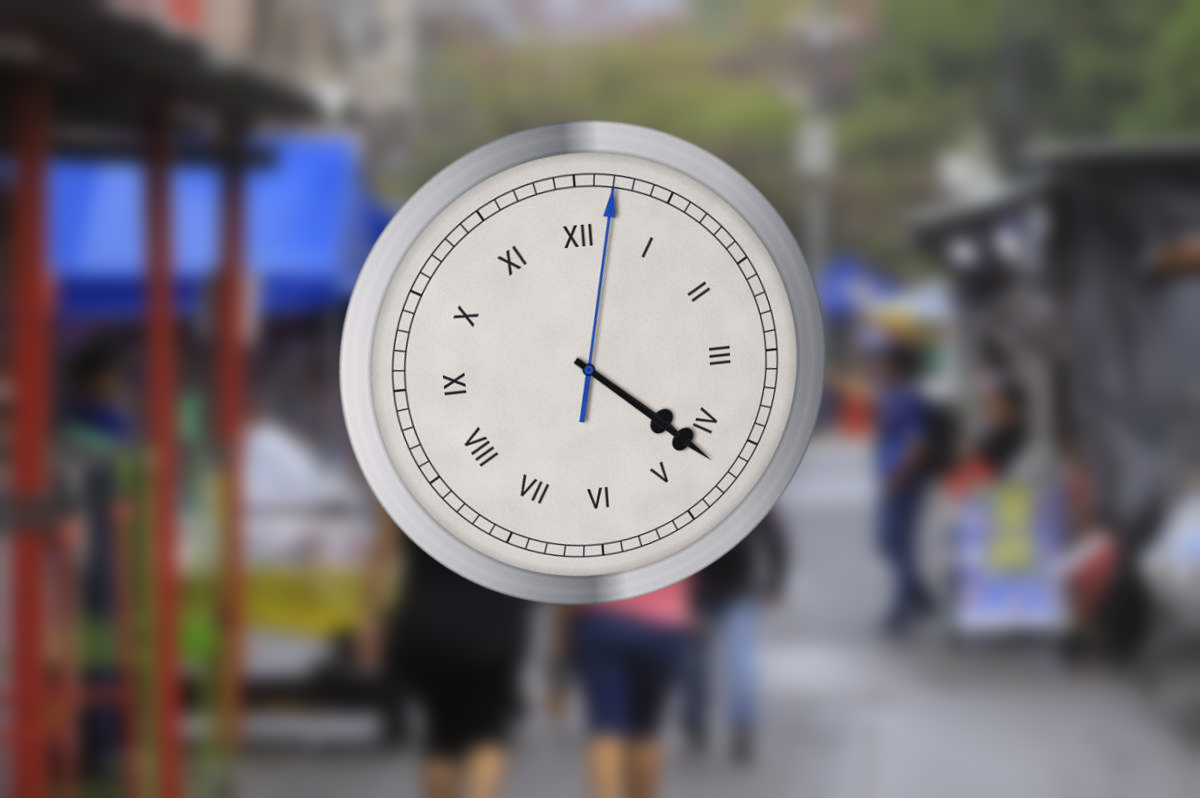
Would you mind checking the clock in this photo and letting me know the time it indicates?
4:22:02
